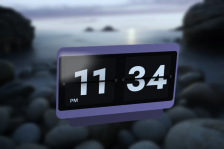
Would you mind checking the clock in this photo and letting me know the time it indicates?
11:34
